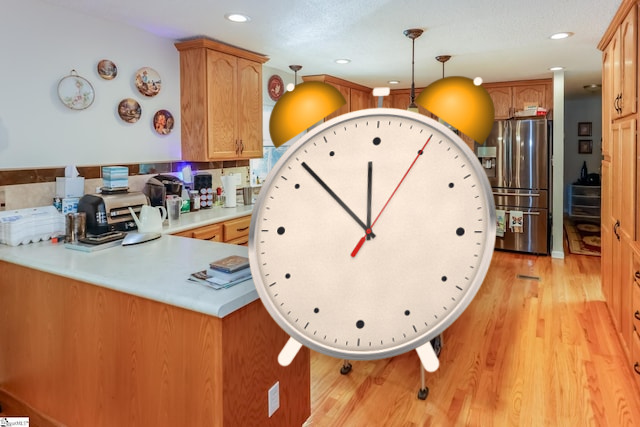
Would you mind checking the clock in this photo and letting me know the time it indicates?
11:52:05
